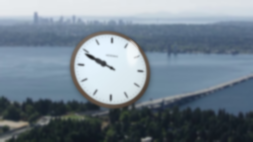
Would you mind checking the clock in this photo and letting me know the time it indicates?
9:49
